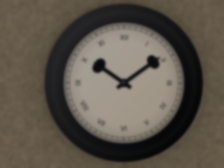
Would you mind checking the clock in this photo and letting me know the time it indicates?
10:09
